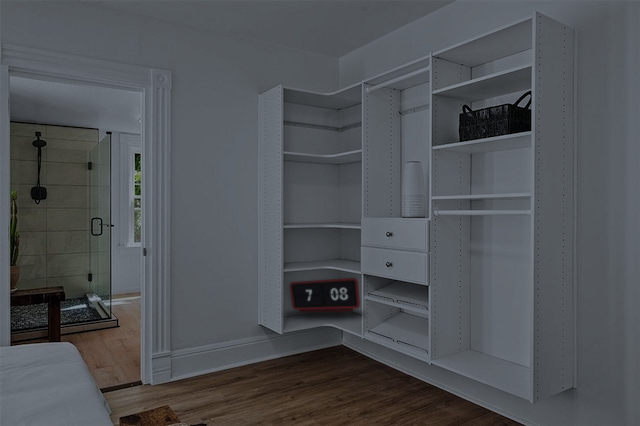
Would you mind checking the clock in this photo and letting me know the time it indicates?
7:08
